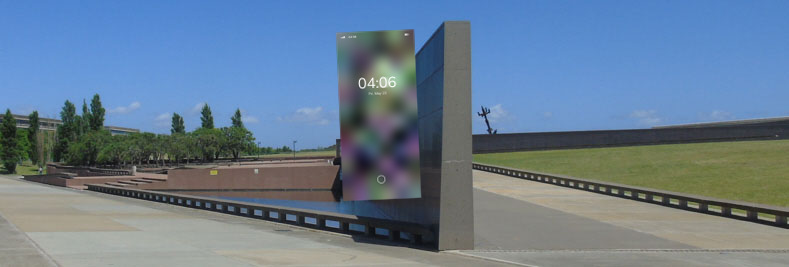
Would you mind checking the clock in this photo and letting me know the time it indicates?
4:06
